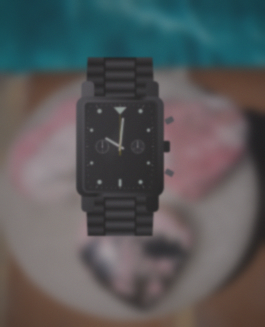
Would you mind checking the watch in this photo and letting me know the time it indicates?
10:01
